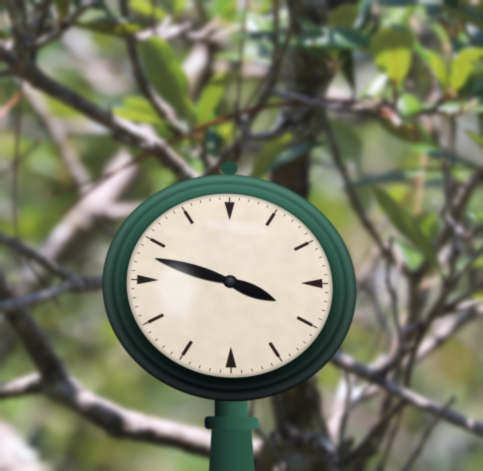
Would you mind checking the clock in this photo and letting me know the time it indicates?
3:48
